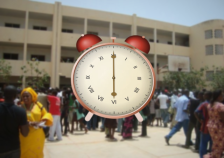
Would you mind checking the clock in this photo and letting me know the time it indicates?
6:00
